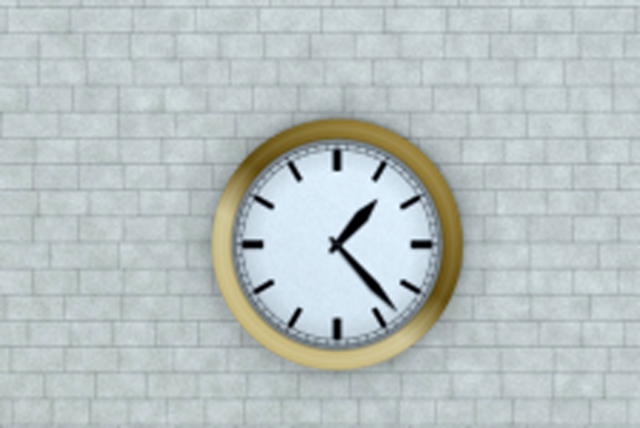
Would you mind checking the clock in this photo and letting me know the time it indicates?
1:23
